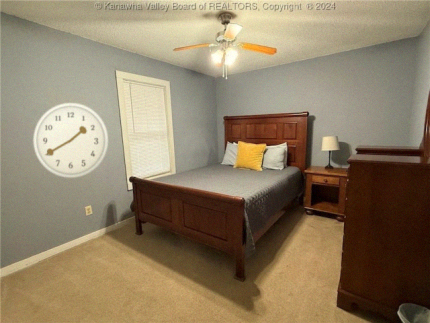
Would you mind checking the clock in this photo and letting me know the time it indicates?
1:40
